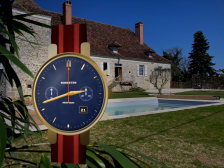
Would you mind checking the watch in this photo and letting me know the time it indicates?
2:42
